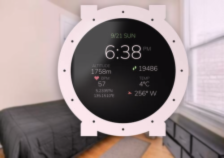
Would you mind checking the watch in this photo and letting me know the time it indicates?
6:38
